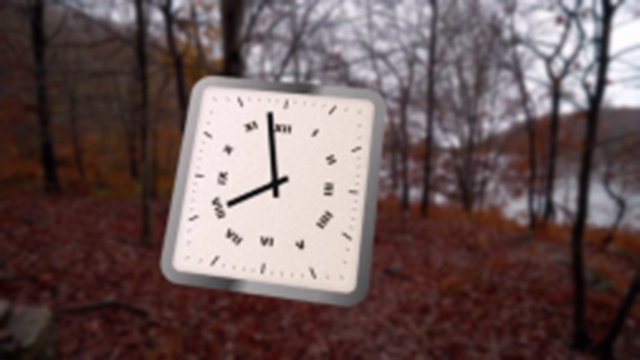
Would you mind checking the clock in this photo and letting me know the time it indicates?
7:58
